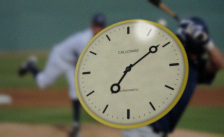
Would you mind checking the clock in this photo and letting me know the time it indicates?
7:09
